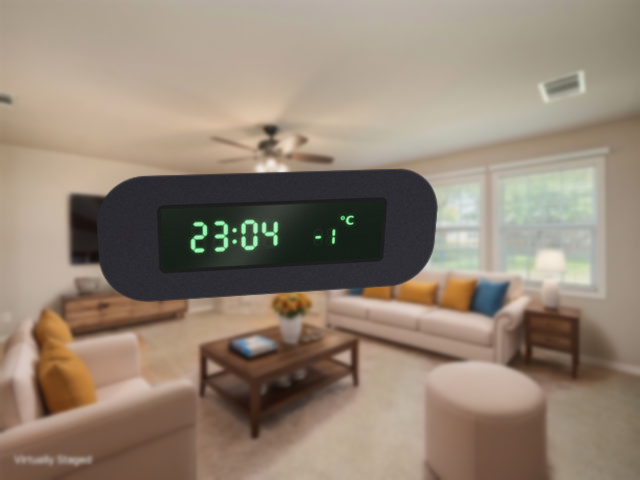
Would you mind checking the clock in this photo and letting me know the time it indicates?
23:04
